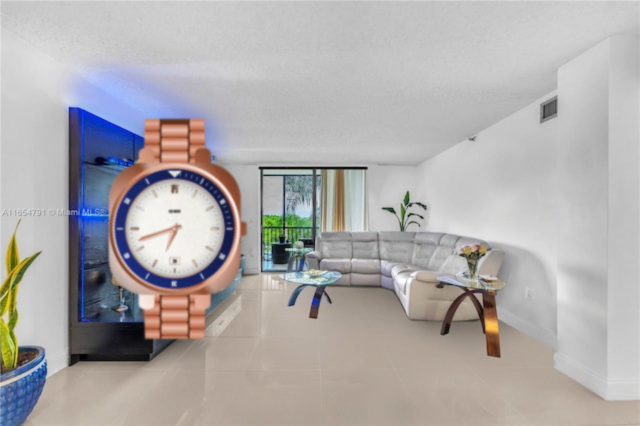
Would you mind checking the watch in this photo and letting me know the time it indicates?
6:42
